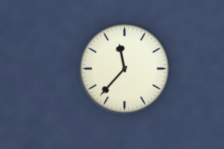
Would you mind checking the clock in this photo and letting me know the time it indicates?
11:37
